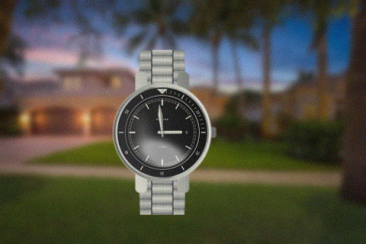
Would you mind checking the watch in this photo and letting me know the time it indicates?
2:59
